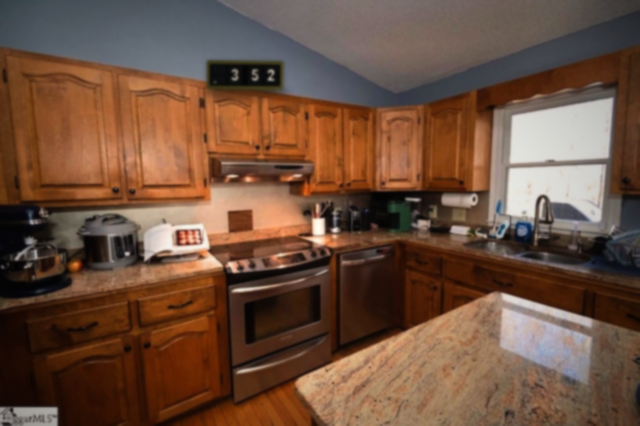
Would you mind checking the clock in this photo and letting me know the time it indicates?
3:52
